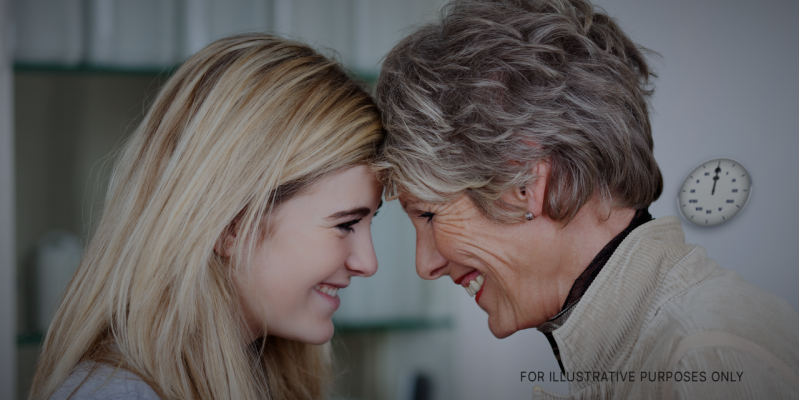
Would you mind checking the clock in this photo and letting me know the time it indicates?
12:00
